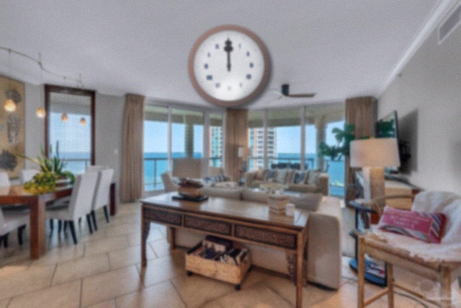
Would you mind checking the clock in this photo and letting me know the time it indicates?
12:00
